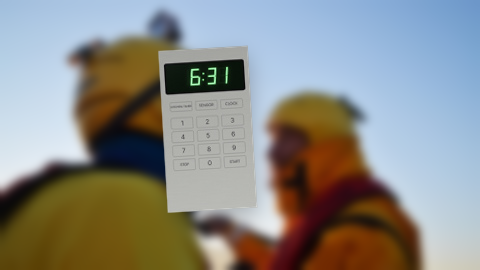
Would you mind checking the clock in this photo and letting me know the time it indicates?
6:31
